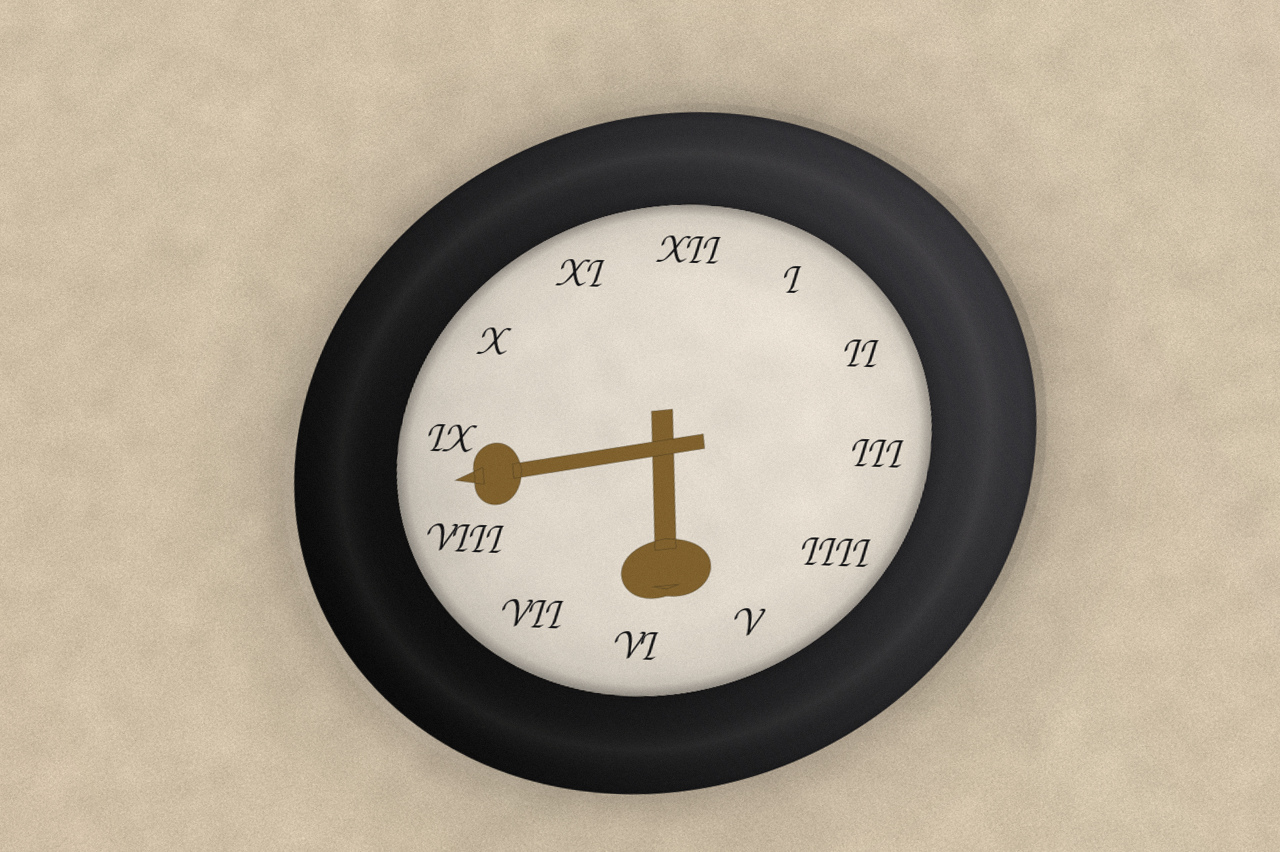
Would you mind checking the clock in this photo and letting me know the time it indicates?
5:43
